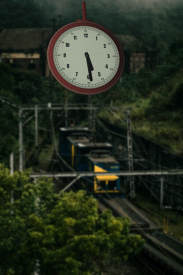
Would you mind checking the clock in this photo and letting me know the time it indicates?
5:29
